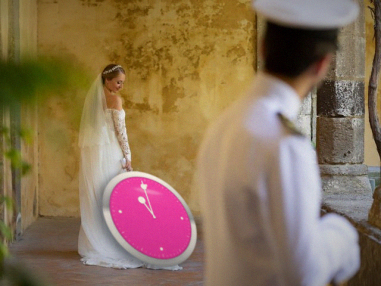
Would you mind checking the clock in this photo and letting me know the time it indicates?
10:59
